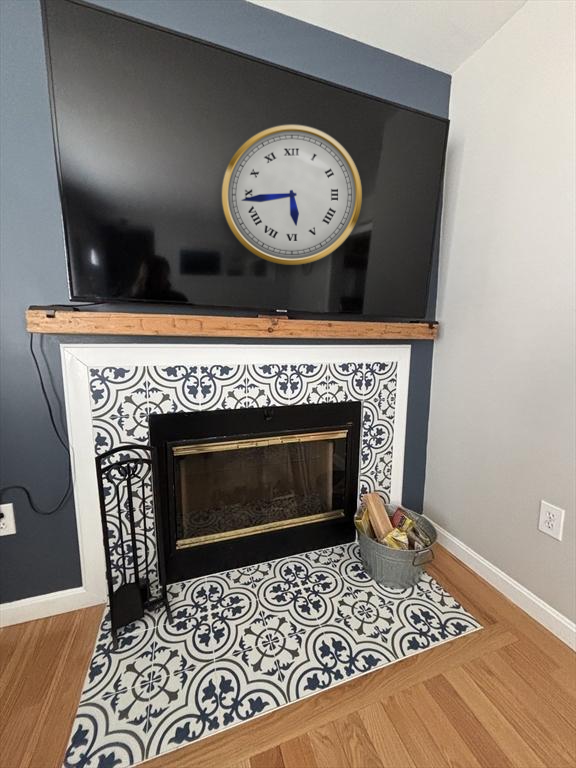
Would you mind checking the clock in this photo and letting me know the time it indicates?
5:44
